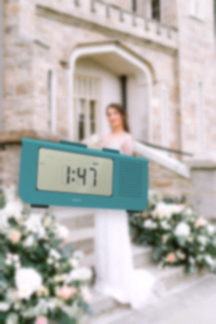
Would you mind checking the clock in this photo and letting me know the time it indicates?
1:47
